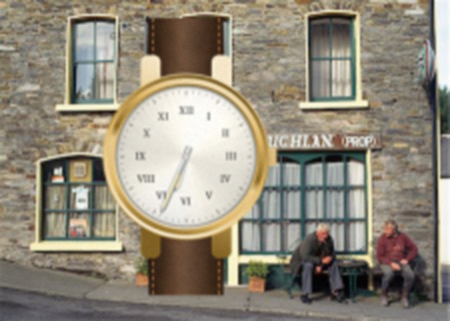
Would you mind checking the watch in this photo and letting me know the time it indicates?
6:34
